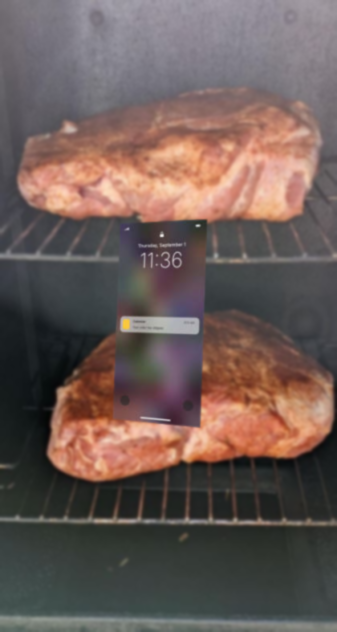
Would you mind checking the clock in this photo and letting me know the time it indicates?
11:36
